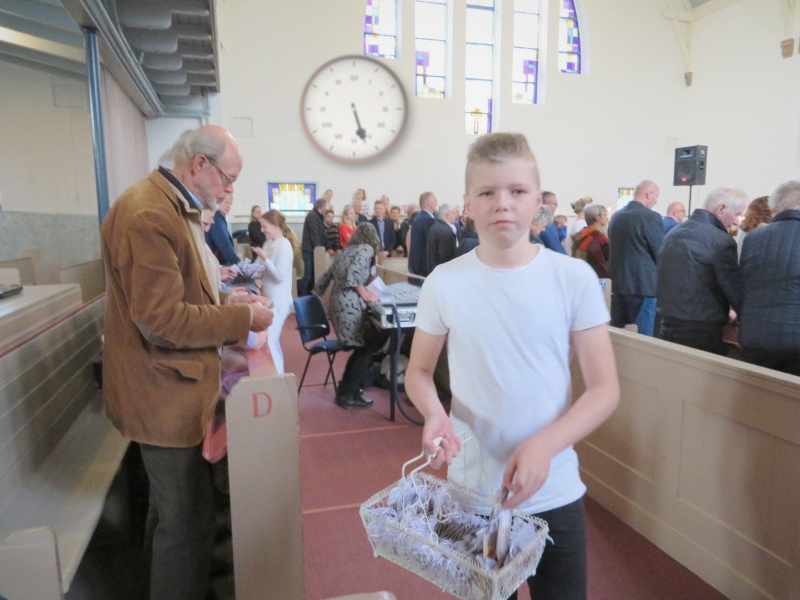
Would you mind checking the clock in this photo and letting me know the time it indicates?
5:27
